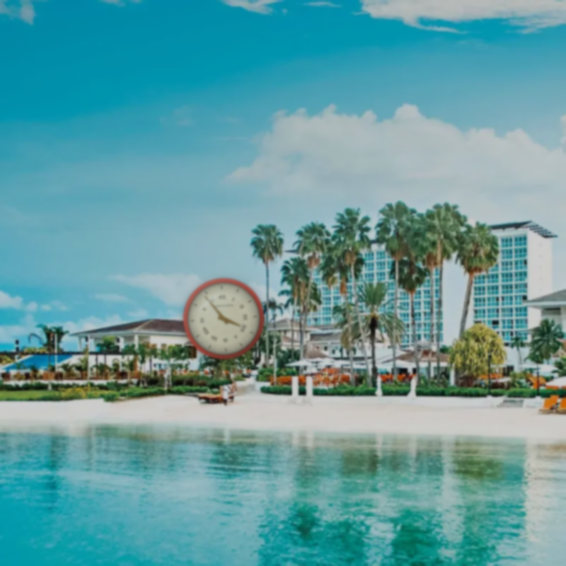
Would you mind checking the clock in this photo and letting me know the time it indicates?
3:54
